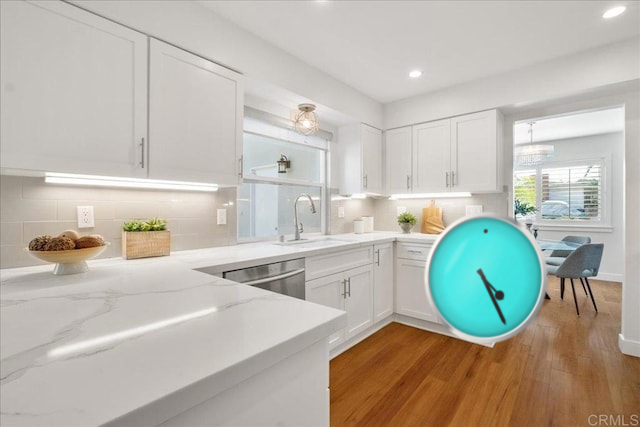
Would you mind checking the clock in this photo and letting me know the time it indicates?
4:25
